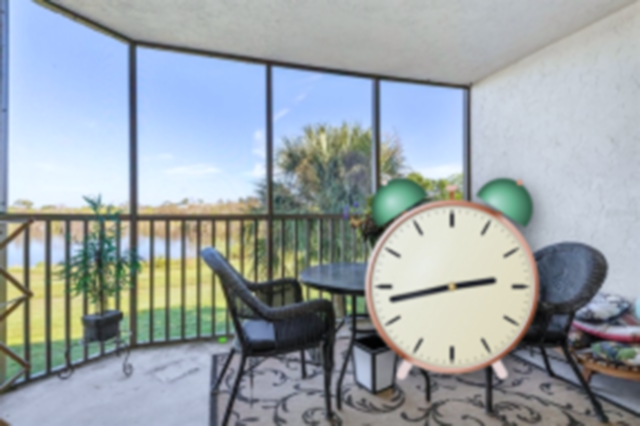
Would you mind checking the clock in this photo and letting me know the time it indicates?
2:43
